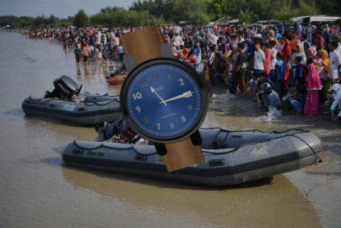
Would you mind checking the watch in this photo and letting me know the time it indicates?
11:15
